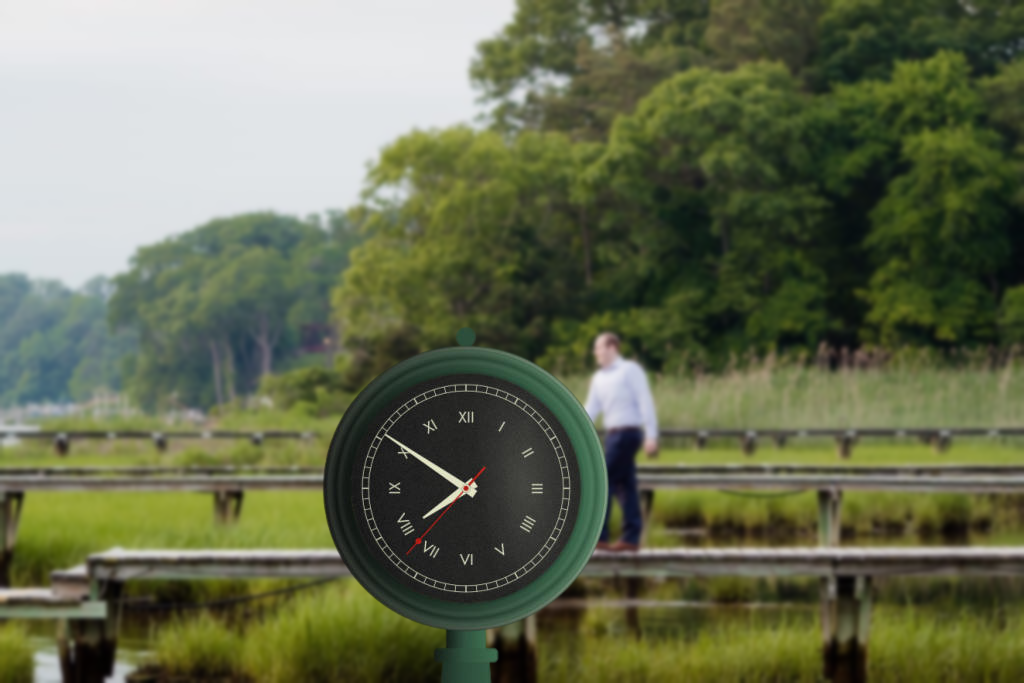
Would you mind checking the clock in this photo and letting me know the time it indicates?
7:50:37
